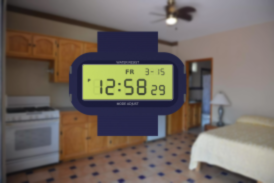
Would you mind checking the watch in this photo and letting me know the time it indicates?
12:58:29
